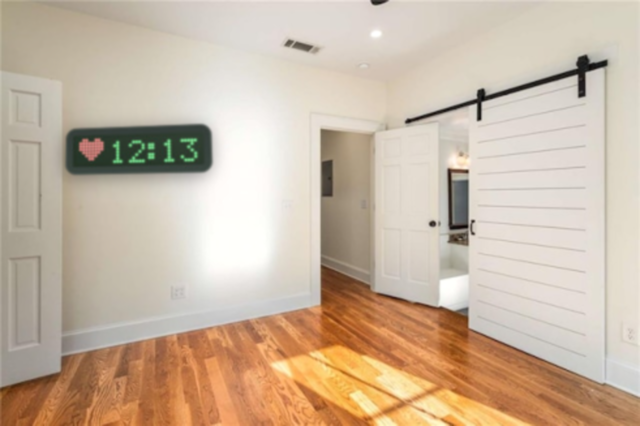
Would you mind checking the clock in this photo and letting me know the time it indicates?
12:13
